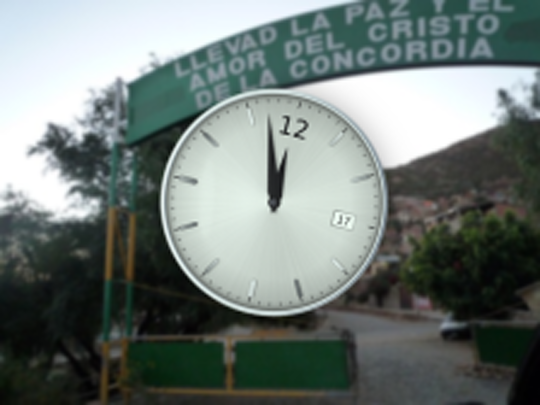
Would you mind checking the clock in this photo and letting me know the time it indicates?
11:57
